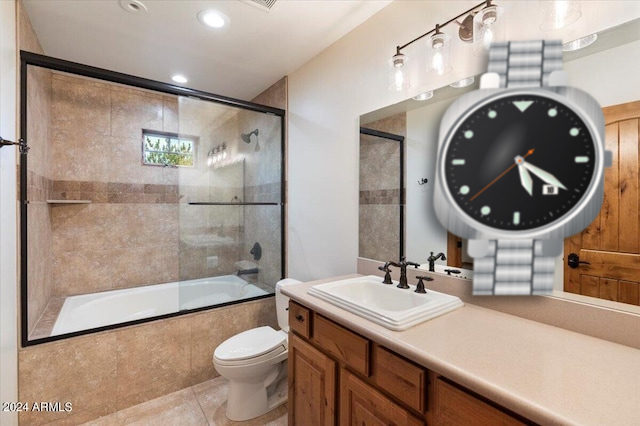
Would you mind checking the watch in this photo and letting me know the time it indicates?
5:20:38
